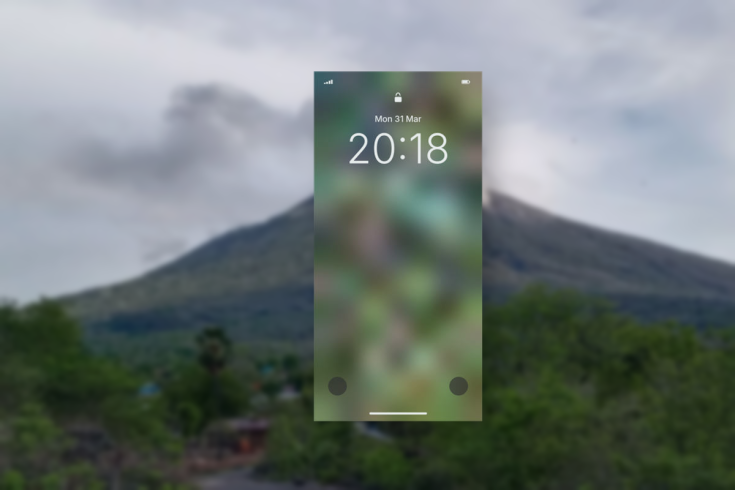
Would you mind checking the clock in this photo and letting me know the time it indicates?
20:18
